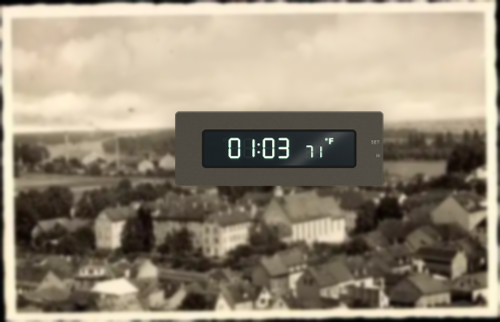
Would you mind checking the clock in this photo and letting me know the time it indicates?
1:03
